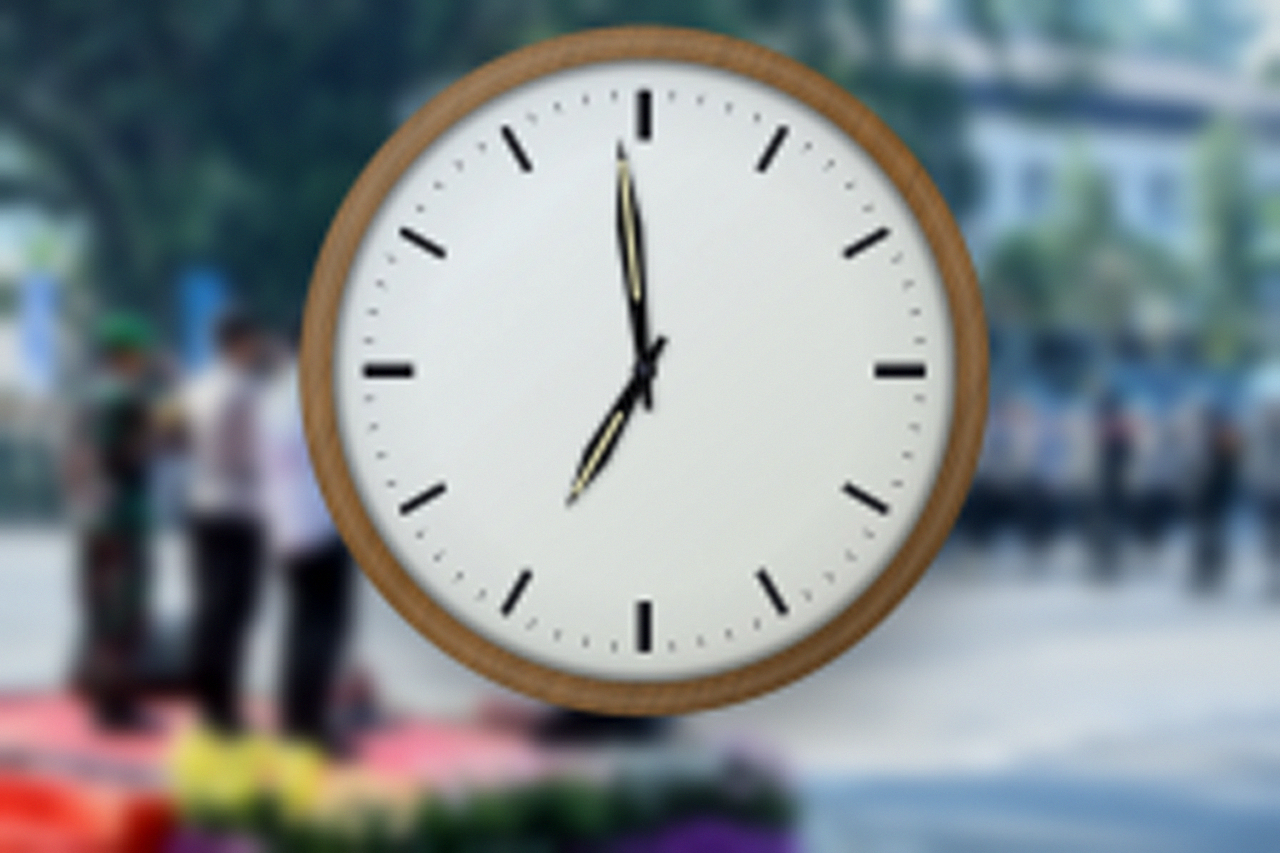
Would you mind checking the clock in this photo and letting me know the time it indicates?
6:59
